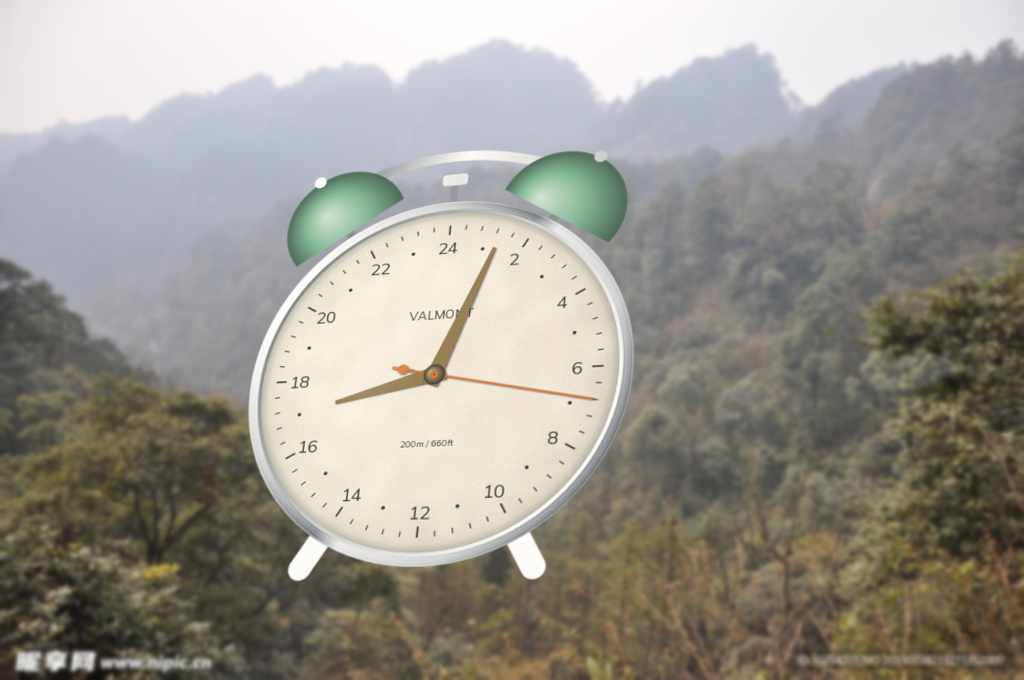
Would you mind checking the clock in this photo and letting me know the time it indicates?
17:03:17
